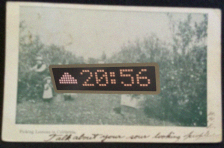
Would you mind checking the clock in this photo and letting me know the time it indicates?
20:56
